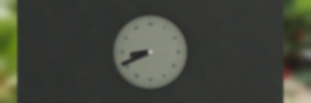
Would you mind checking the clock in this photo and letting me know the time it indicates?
8:41
